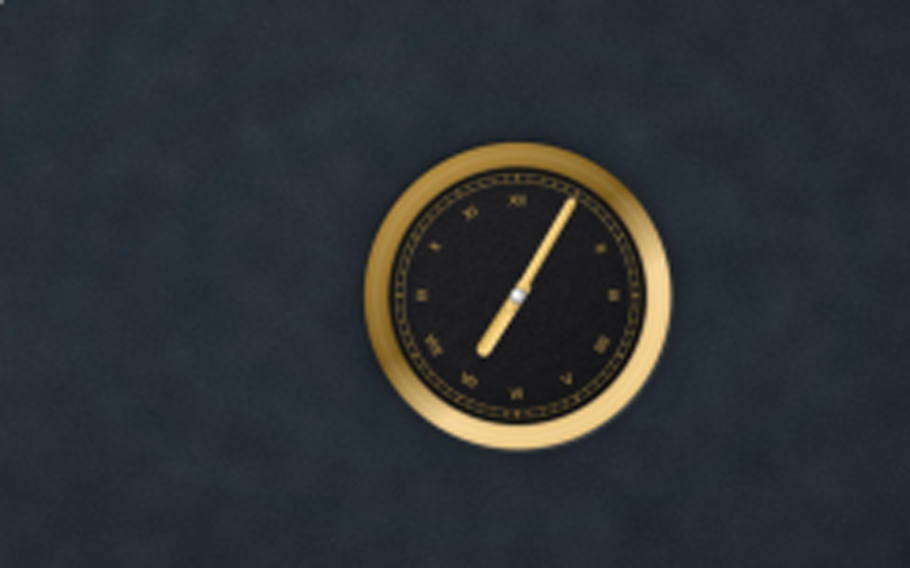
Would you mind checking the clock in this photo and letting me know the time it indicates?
7:05
